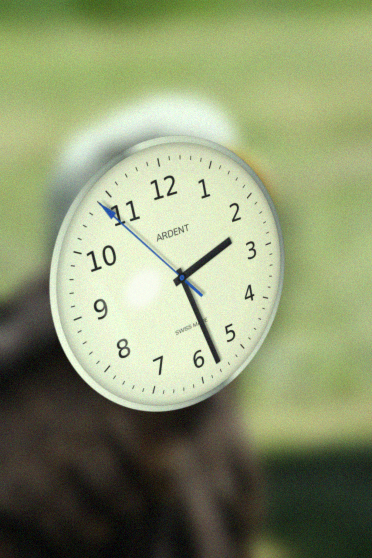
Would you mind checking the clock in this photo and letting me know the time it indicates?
2:27:54
